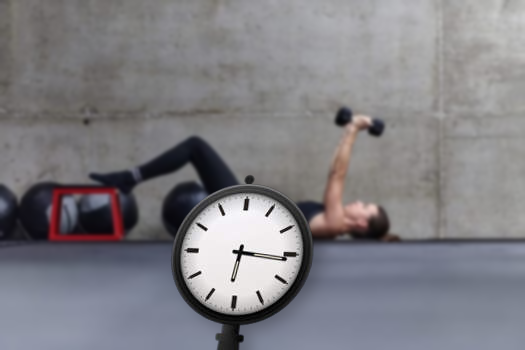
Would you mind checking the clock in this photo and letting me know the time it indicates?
6:16
